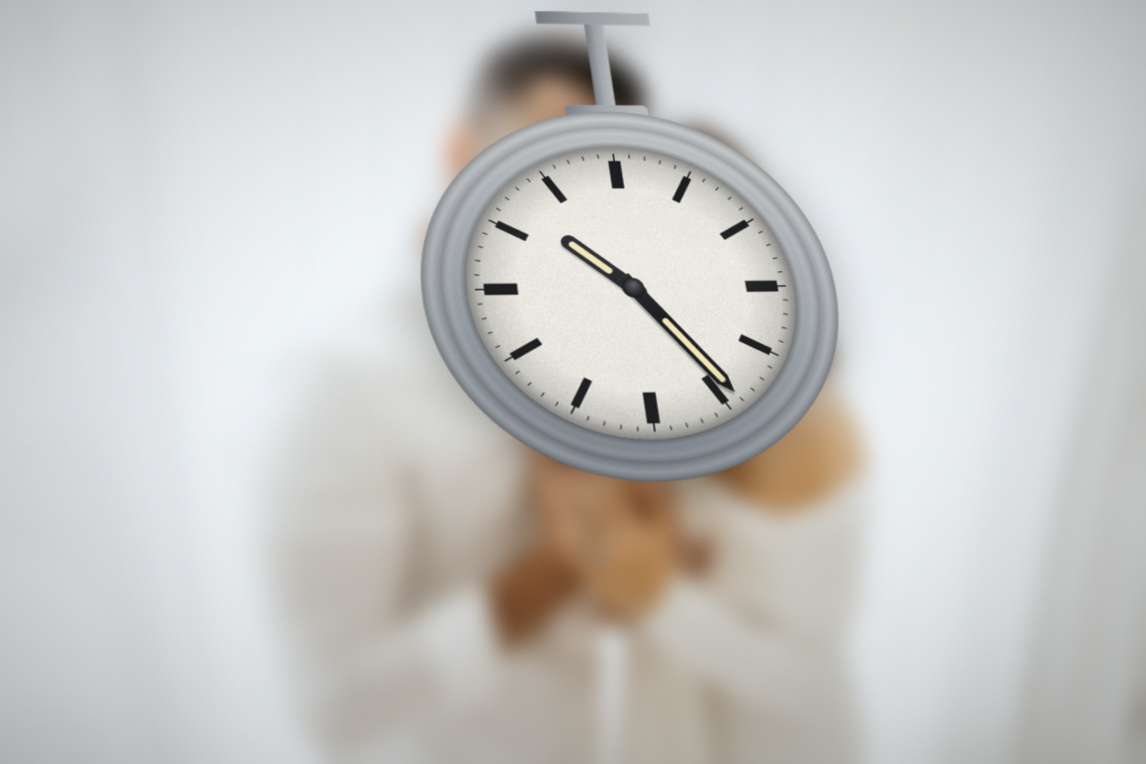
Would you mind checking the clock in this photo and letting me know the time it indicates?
10:24
